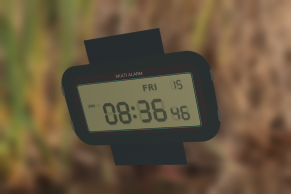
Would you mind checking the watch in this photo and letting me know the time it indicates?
8:36:46
